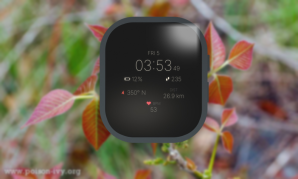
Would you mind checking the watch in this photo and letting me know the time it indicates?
3:53
